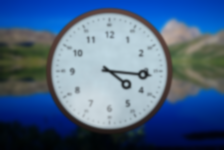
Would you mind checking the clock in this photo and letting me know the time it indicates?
4:16
